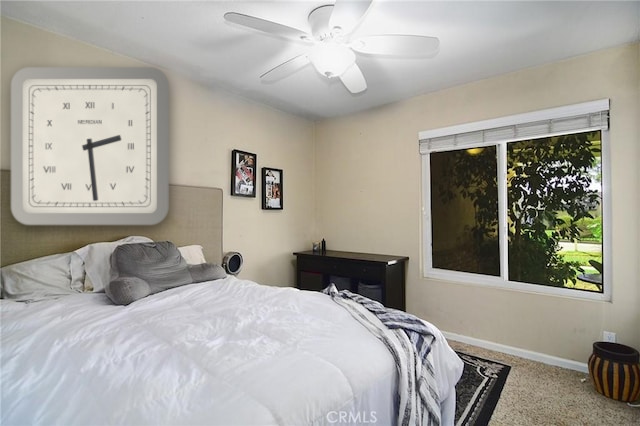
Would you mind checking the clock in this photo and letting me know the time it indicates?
2:29
